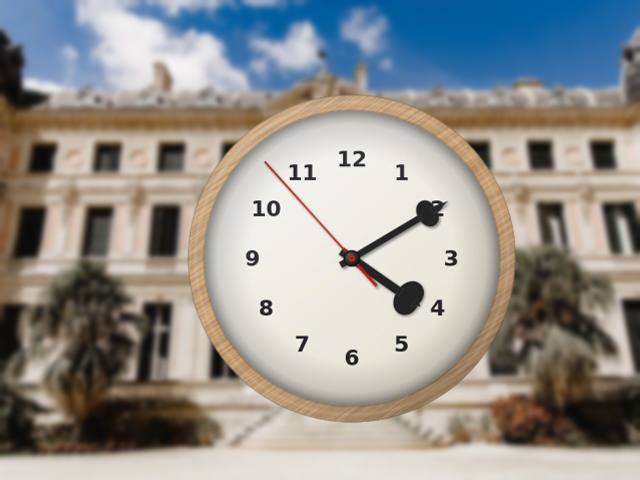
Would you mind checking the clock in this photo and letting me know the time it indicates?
4:09:53
